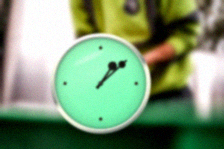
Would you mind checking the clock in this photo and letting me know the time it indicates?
1:08
